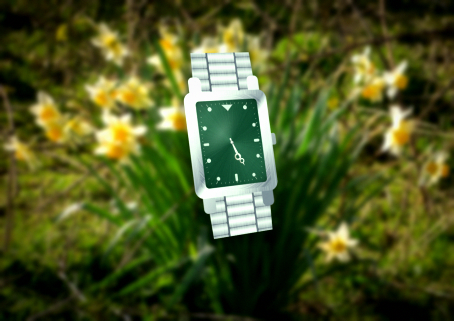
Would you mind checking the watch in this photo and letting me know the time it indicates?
5:26
